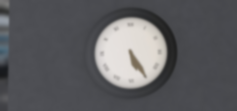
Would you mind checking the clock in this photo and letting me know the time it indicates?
5:25
